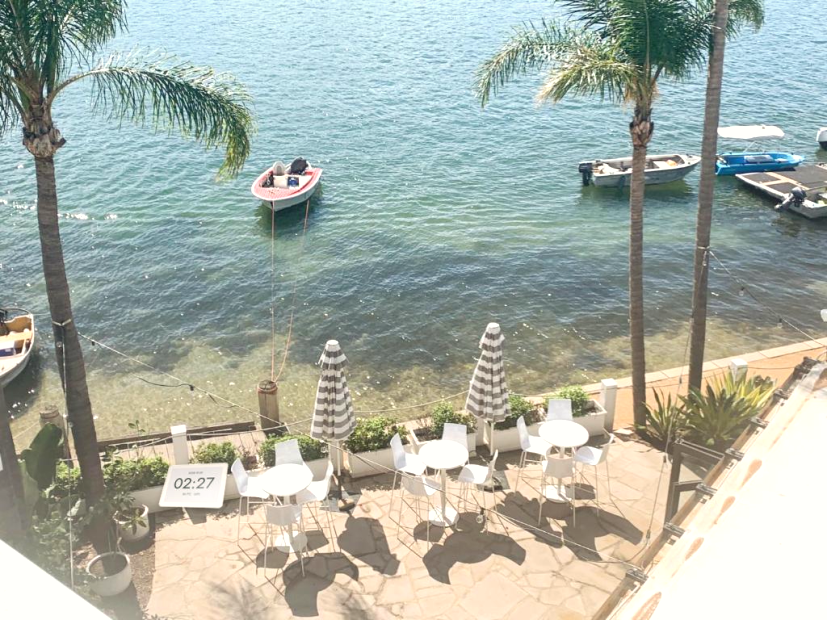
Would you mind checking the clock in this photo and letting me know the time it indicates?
2:27
